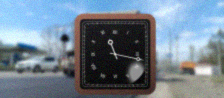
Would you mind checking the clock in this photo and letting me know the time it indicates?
11:17
